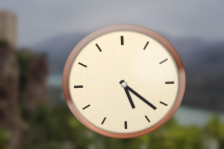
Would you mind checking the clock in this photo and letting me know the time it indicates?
5:22
